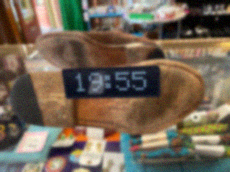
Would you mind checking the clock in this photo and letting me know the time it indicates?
19:55
